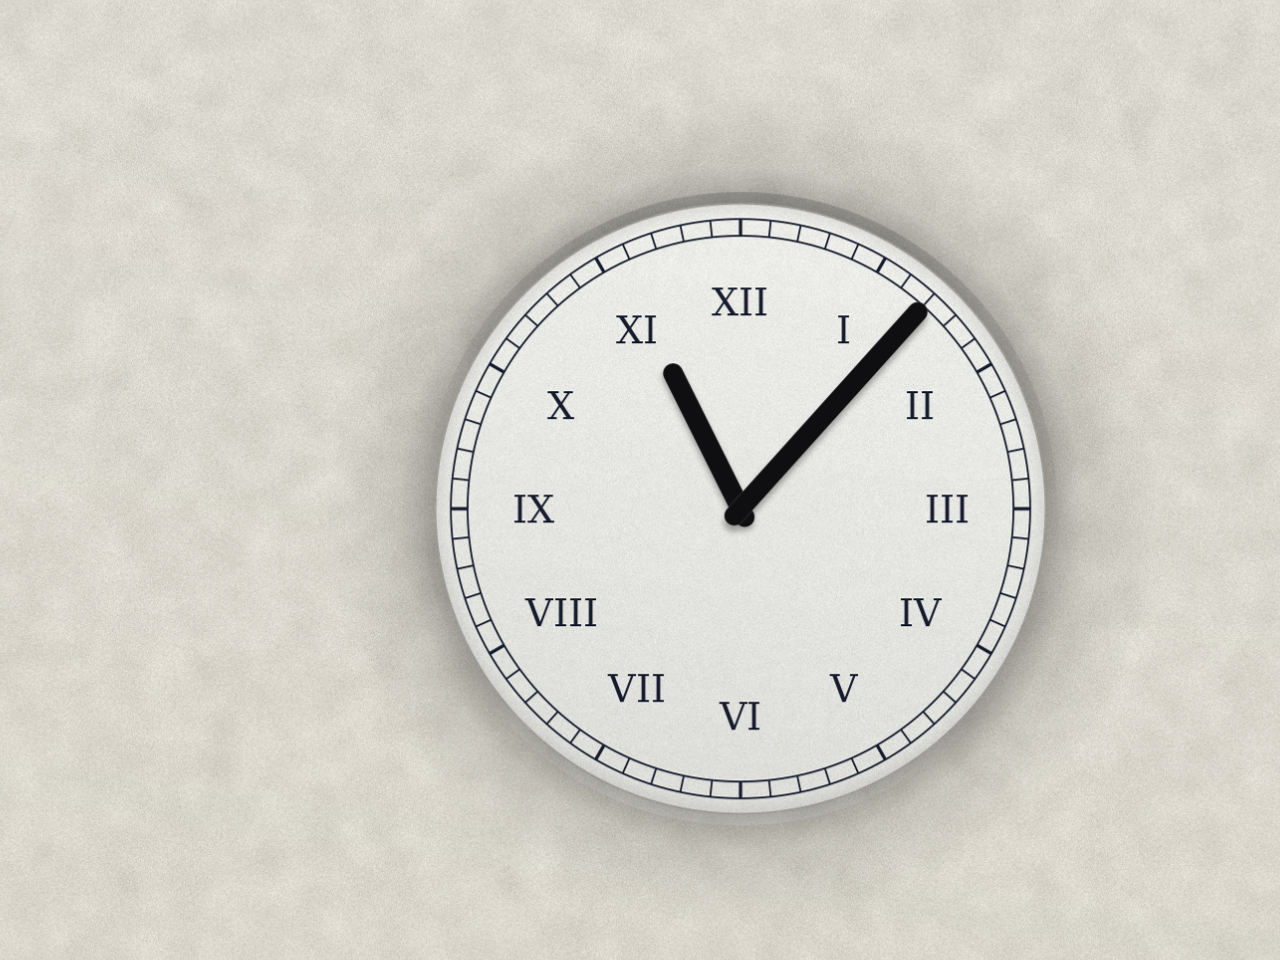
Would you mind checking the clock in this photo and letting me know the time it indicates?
11:07
